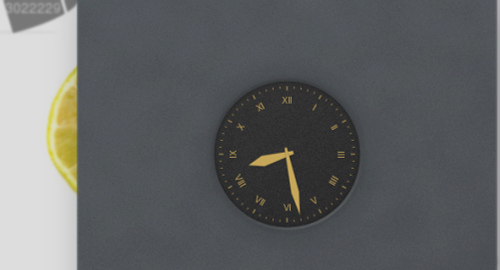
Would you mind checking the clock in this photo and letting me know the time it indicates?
8:28
